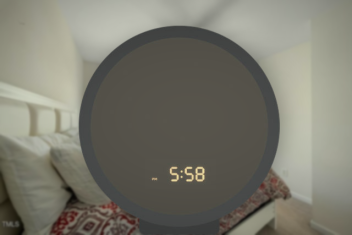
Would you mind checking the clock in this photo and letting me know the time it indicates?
5:58
